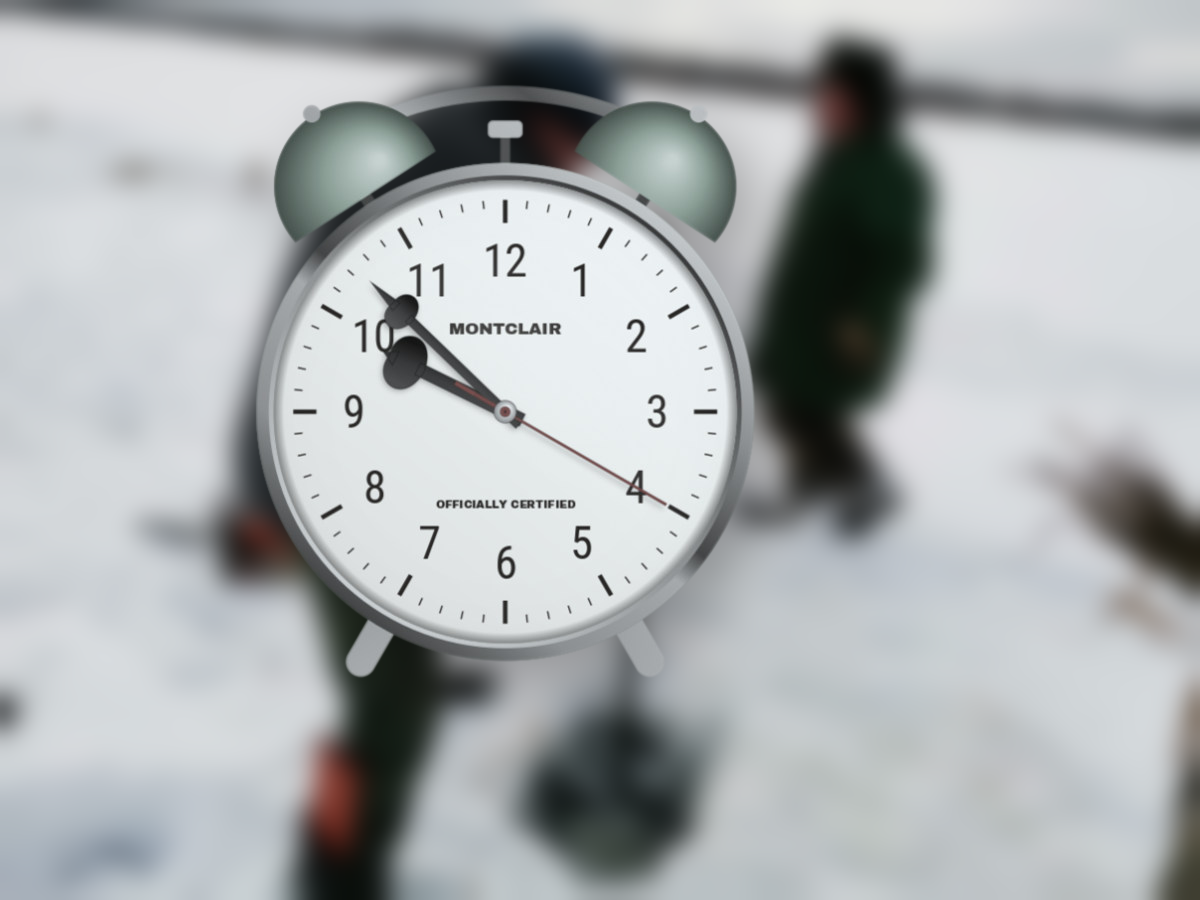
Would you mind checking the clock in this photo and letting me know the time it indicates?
9:52:20
